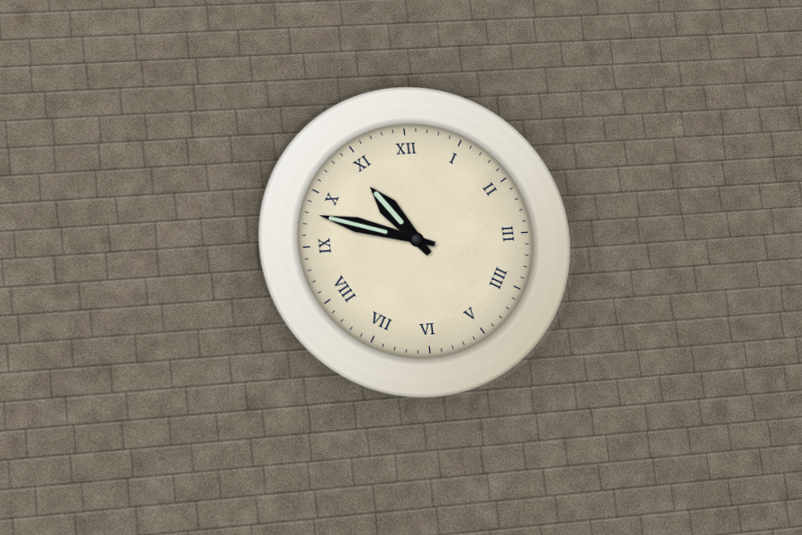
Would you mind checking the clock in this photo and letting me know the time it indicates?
10:48
